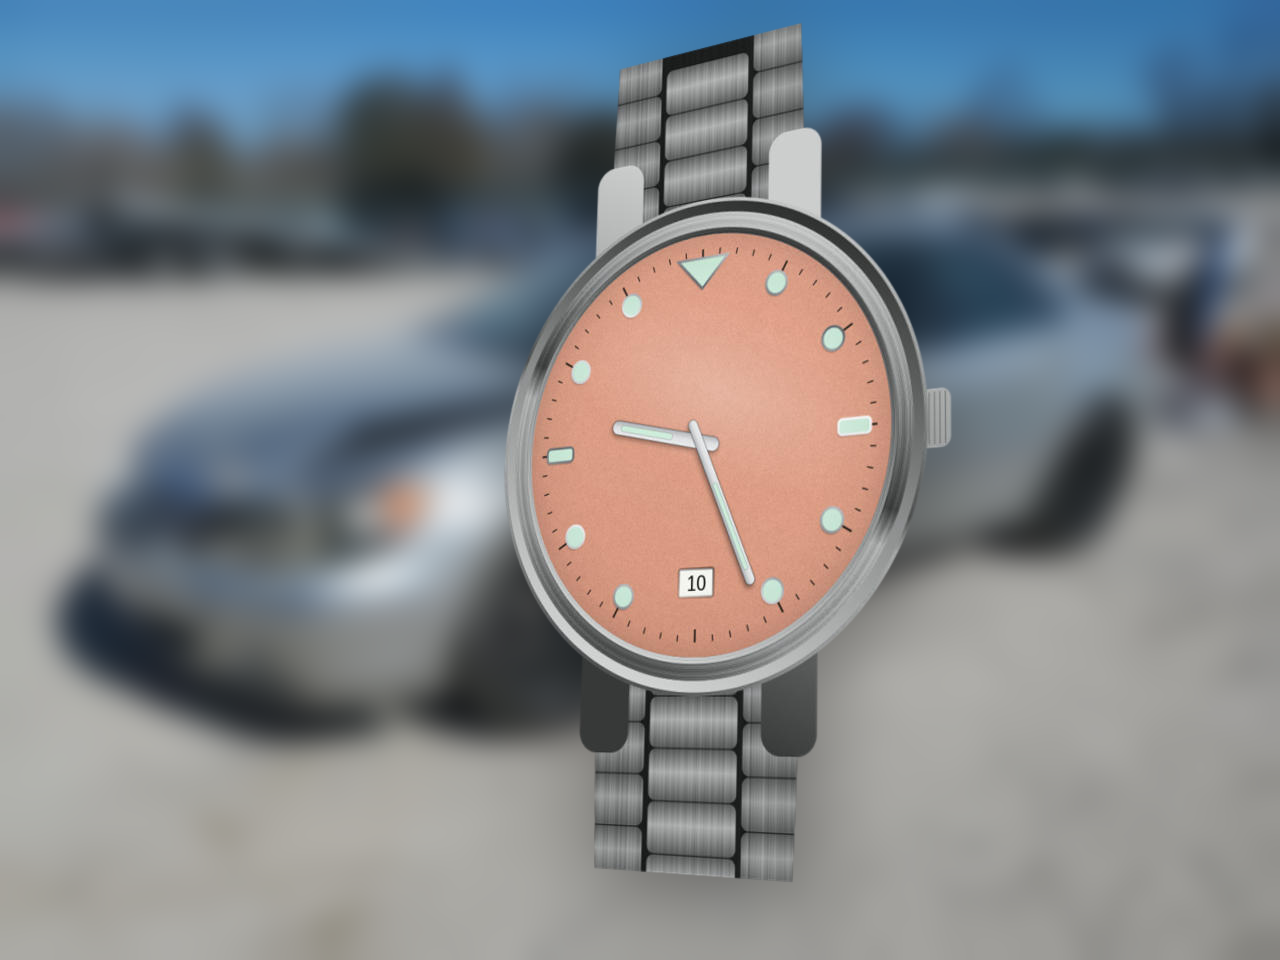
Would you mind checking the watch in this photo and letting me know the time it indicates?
9:26
